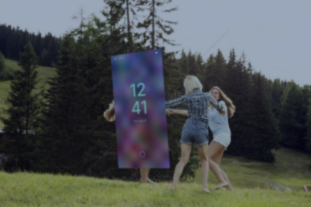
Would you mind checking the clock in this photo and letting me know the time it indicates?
12:41
